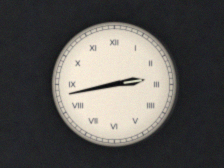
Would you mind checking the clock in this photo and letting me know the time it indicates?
2:43
